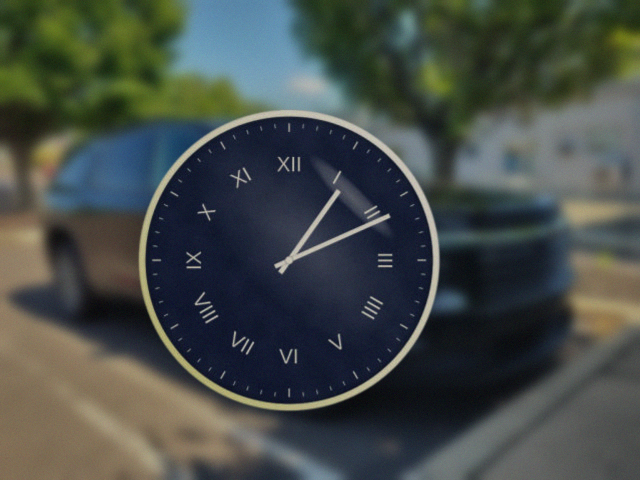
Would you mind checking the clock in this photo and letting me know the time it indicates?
1:11
